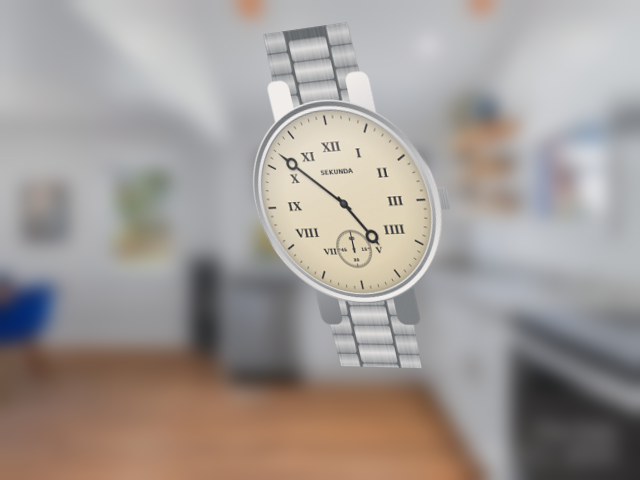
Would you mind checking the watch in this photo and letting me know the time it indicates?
4:52
